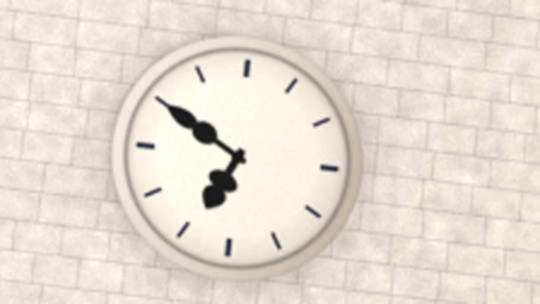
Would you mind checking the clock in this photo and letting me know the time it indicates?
6:50
